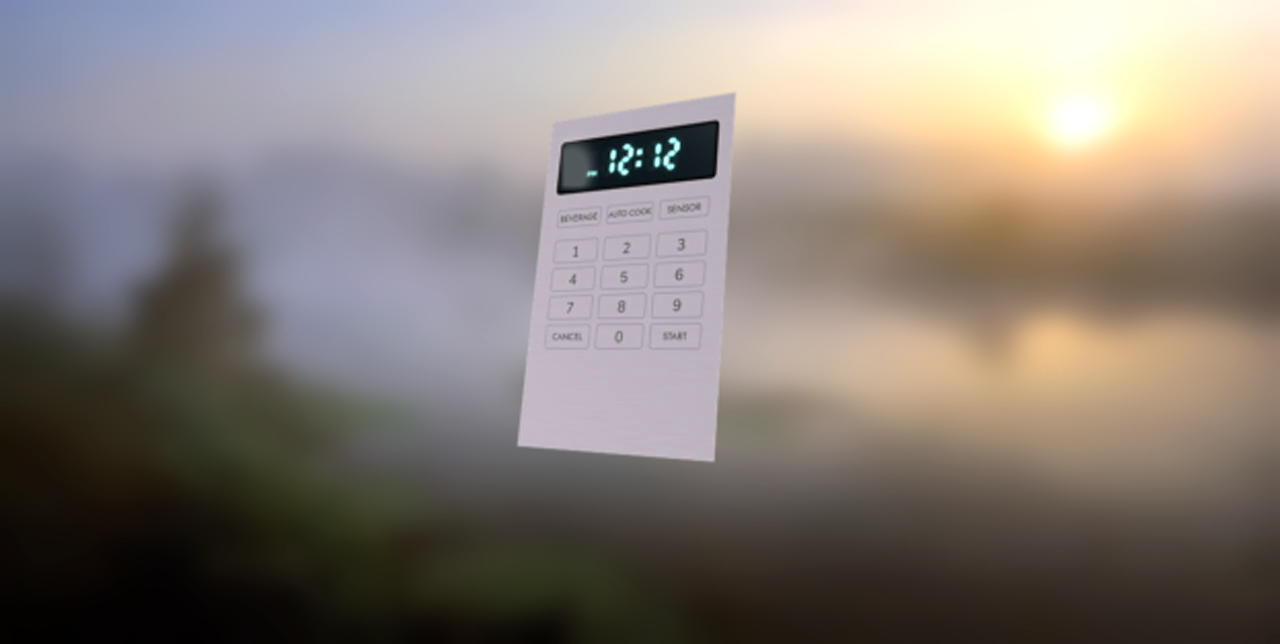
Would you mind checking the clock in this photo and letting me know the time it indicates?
12:12
